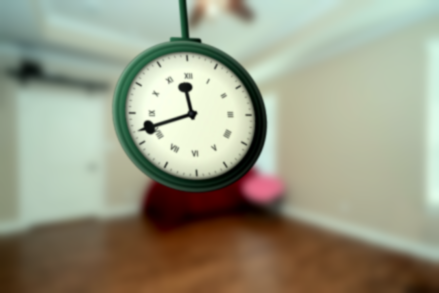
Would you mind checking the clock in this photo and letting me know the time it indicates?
11:42
